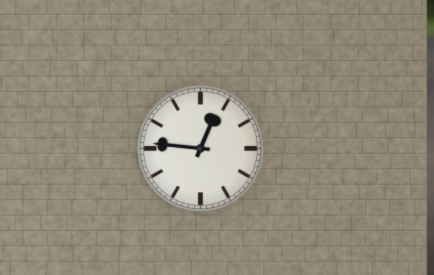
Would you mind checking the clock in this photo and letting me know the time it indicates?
12:46
